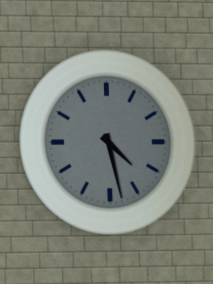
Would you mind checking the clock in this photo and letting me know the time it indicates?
4:28
